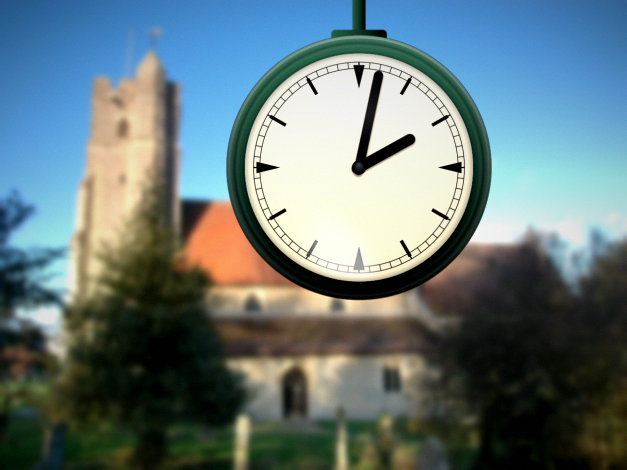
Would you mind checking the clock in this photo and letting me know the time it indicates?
2:02
